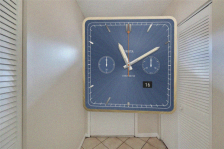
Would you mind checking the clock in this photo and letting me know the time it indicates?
11:10
